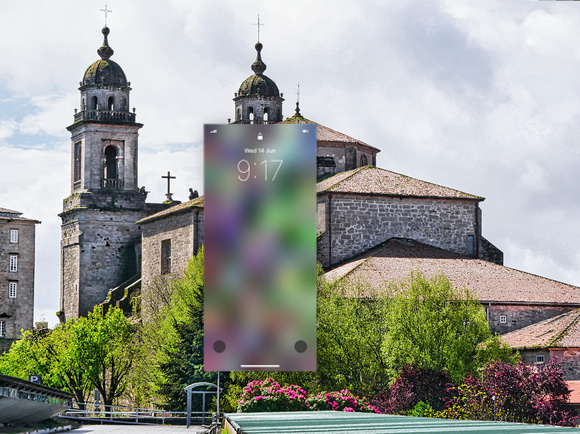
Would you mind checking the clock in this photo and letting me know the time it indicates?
9:17
